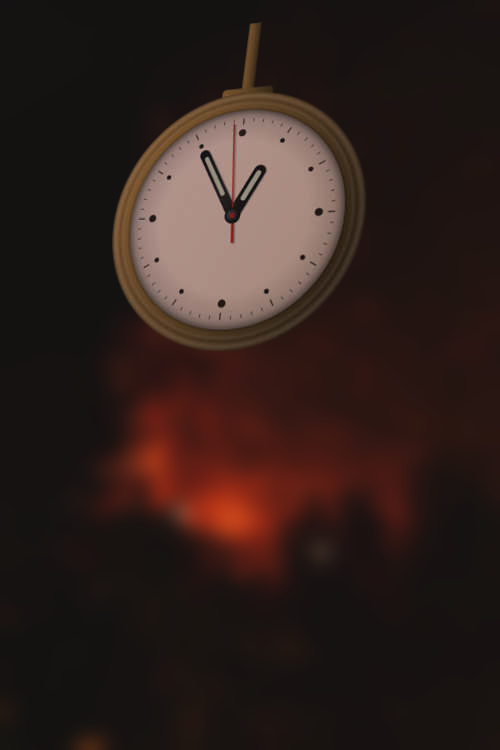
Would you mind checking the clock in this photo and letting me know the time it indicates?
12:54:59
